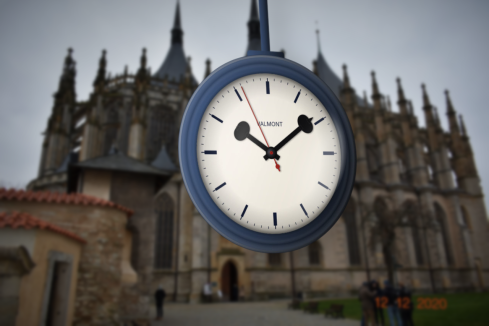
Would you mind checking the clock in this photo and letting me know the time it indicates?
10:08:56
